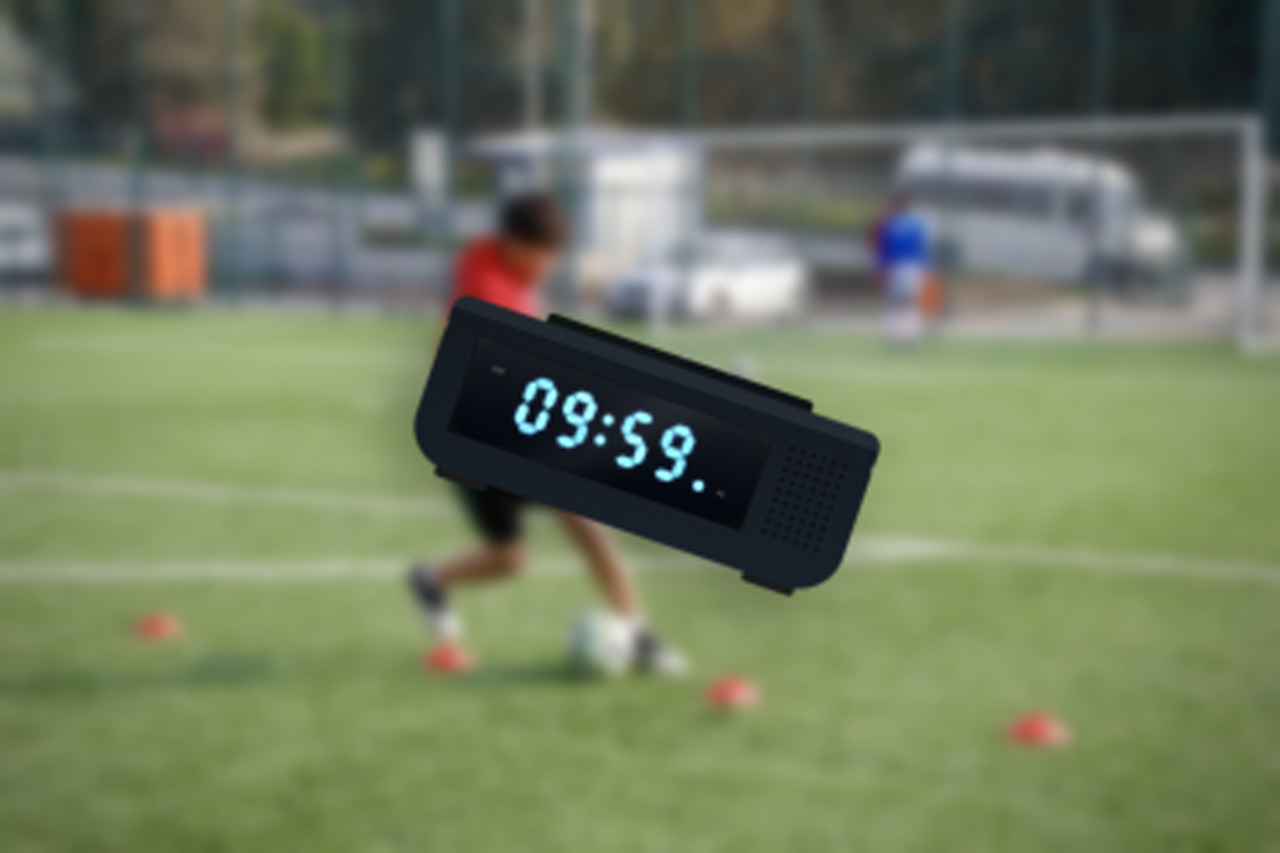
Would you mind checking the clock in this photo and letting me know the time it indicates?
9:59
